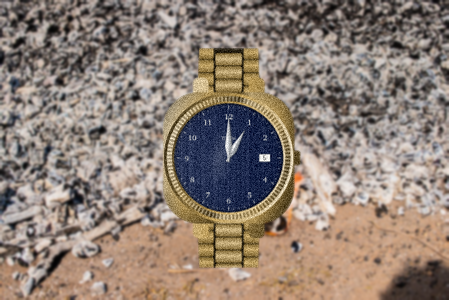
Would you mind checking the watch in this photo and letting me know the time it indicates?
1:00
